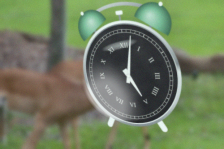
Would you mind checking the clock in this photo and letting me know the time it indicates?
5:02
